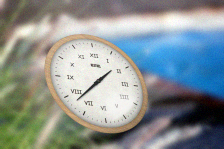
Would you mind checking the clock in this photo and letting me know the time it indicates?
1:38
